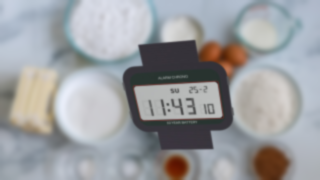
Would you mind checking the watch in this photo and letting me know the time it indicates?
11:43:10
